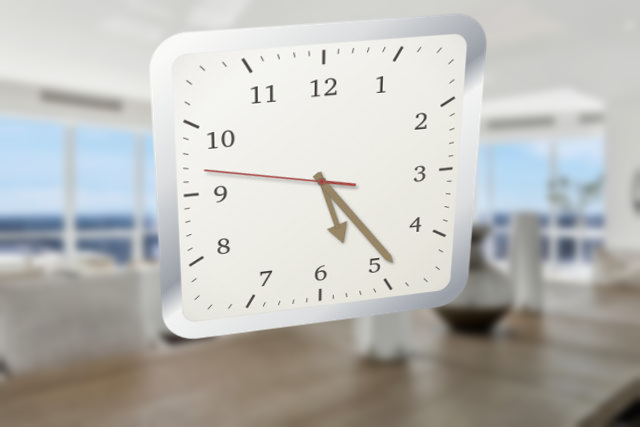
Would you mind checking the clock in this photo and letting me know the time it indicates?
5:23:47
